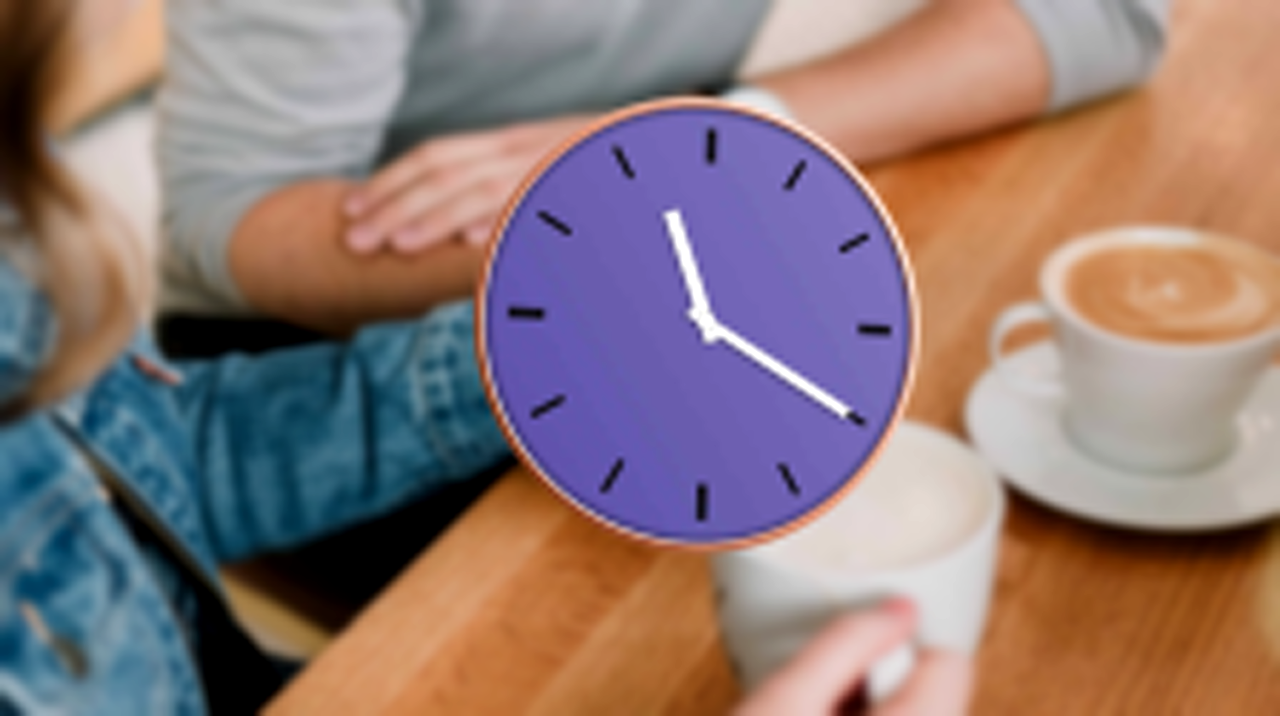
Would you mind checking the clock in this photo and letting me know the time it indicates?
11:20
